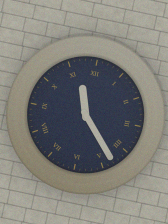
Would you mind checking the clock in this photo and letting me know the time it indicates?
11:23
